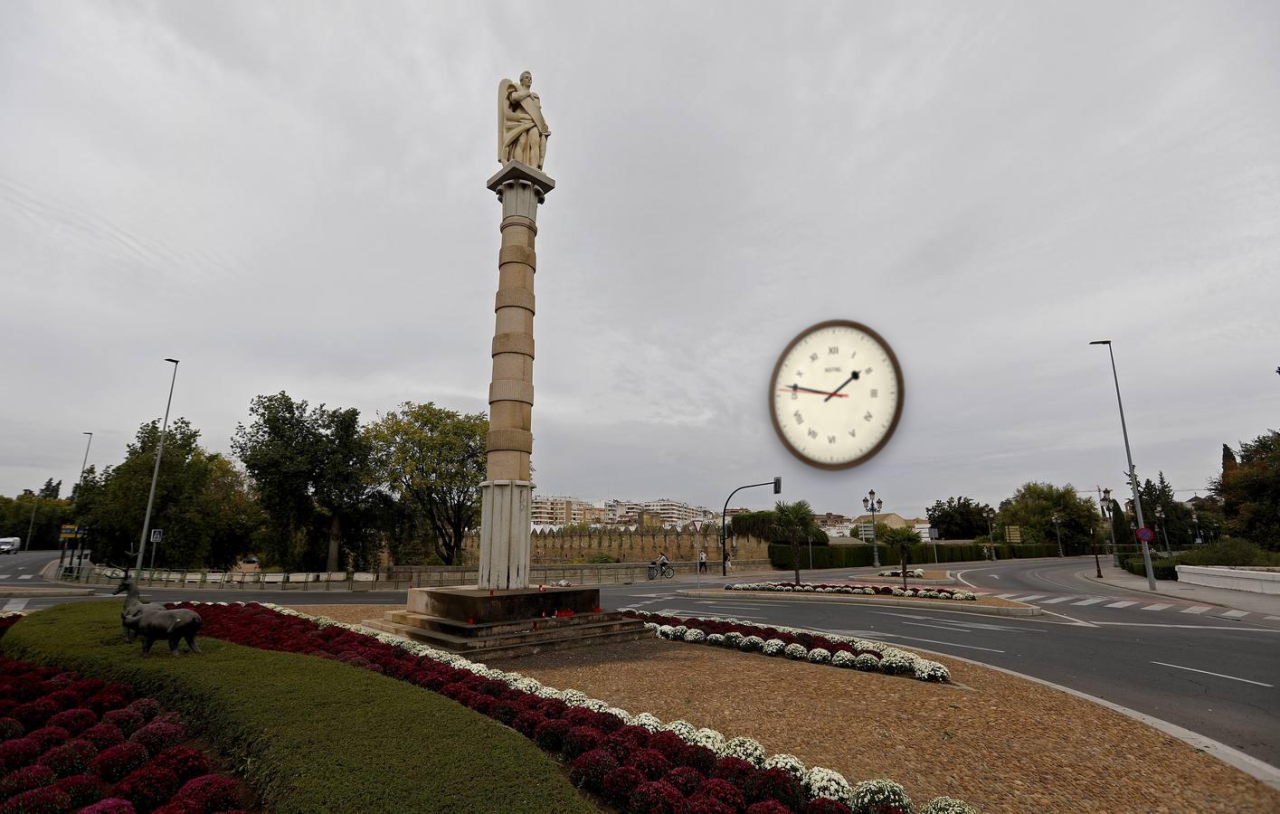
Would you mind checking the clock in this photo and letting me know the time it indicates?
1:46:46
